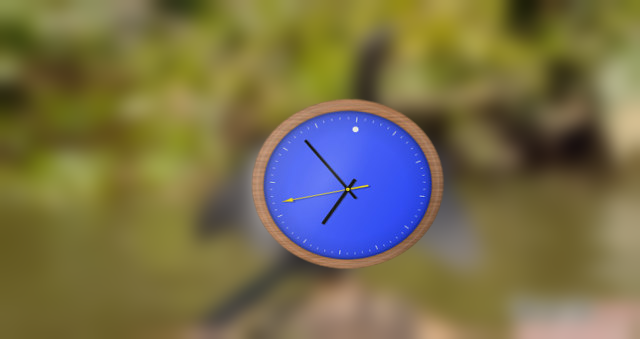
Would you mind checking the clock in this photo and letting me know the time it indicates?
6:52:42
